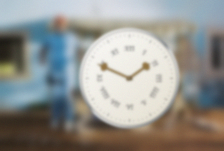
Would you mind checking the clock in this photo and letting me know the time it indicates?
1:49
